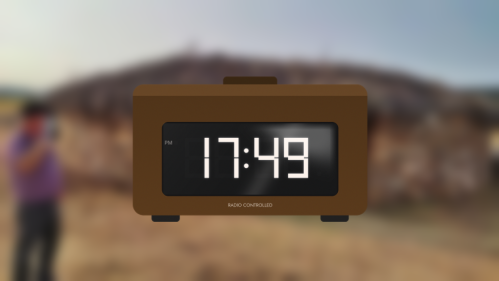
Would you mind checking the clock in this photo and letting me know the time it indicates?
17:49
